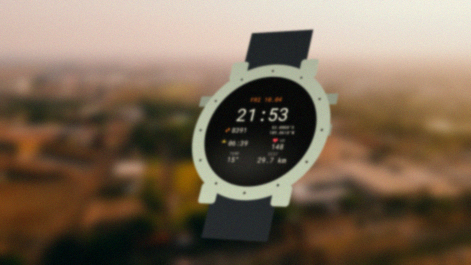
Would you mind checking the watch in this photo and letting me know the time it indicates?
21:53
